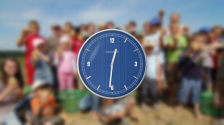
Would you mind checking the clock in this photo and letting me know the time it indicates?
12:31
